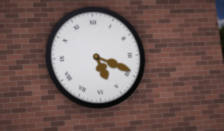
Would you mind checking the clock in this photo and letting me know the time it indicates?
5:19
